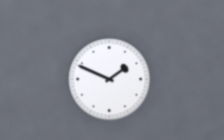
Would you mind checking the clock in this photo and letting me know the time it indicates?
1:49
